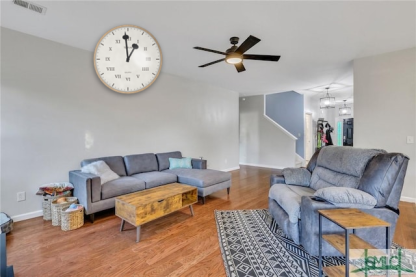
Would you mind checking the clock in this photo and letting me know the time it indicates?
12:59
